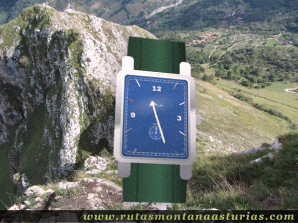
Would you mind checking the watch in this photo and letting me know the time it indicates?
11:27
